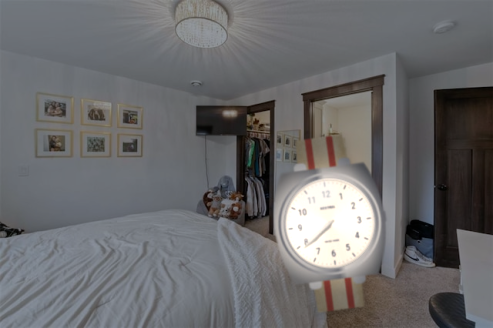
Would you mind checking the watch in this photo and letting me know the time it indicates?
7:39
